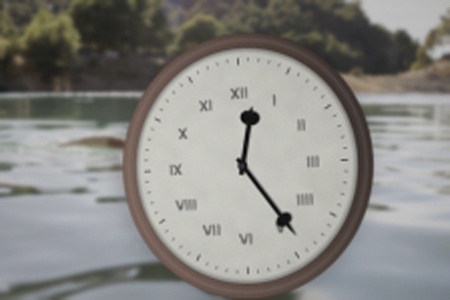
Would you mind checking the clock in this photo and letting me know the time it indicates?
12:24
